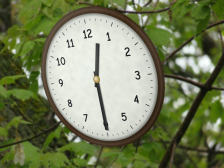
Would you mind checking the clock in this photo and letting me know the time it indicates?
12:30
